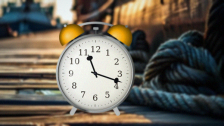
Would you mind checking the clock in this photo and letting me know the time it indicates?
11:18
